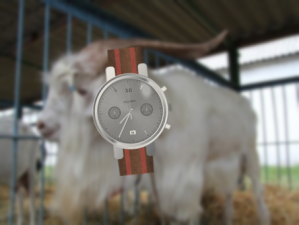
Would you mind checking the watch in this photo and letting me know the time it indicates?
7:35
